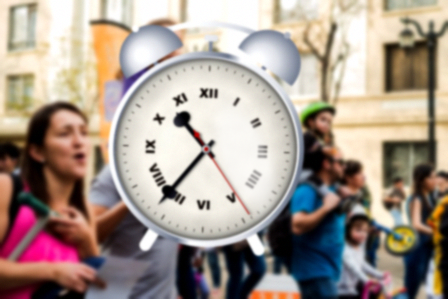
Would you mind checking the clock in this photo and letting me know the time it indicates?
10:36:24
